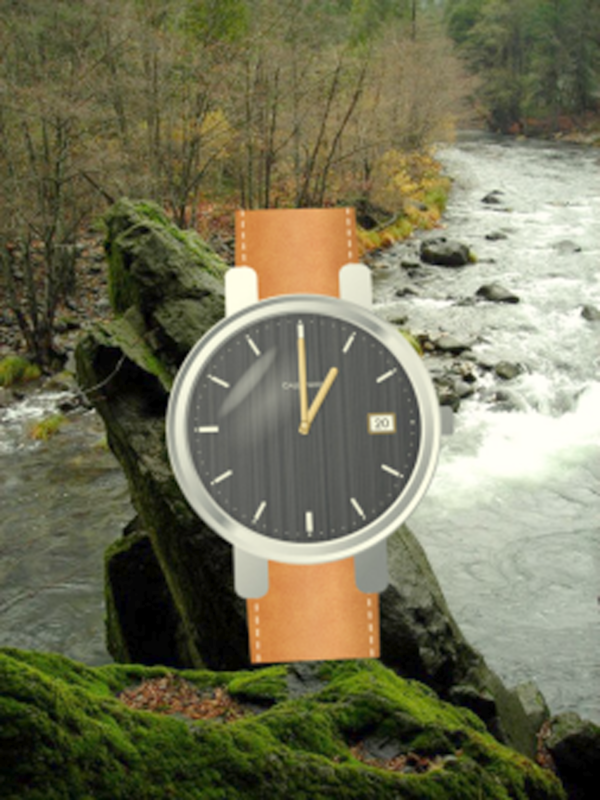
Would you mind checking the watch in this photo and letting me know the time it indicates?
1:00
